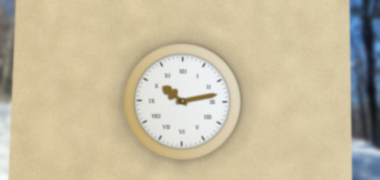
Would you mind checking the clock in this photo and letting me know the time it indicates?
10:13
